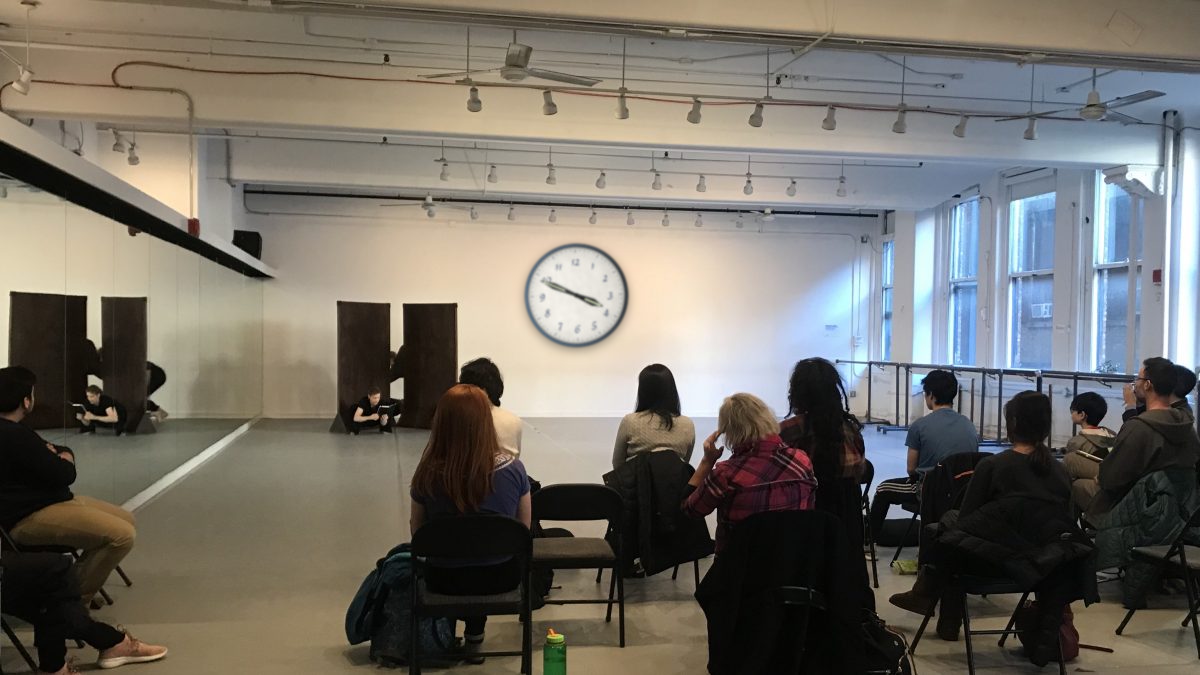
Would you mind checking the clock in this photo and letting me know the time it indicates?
3:49
